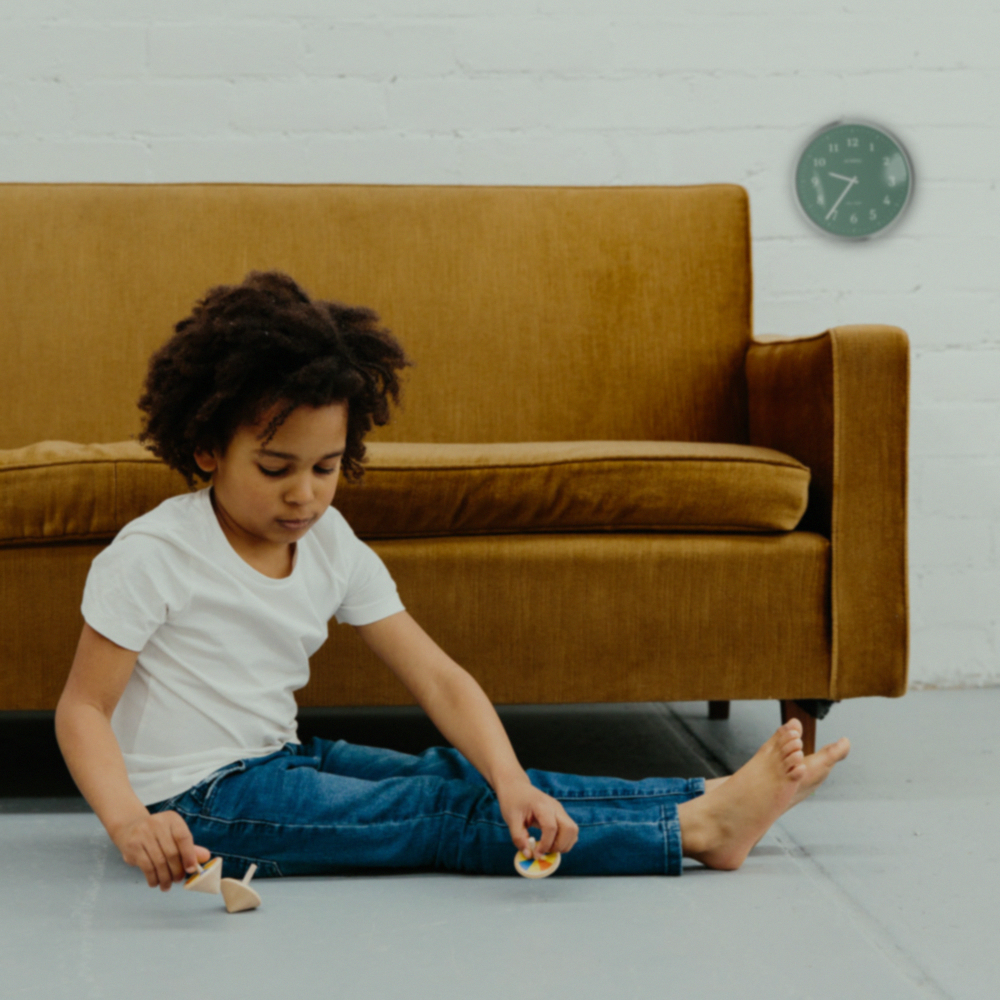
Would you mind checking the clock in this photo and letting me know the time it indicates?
9:36
